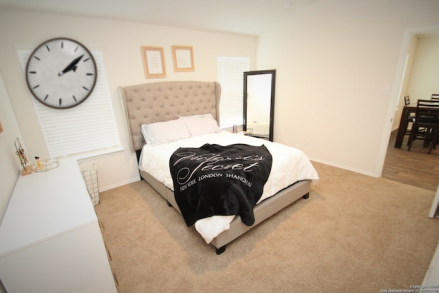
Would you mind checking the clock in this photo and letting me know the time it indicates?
2:08
